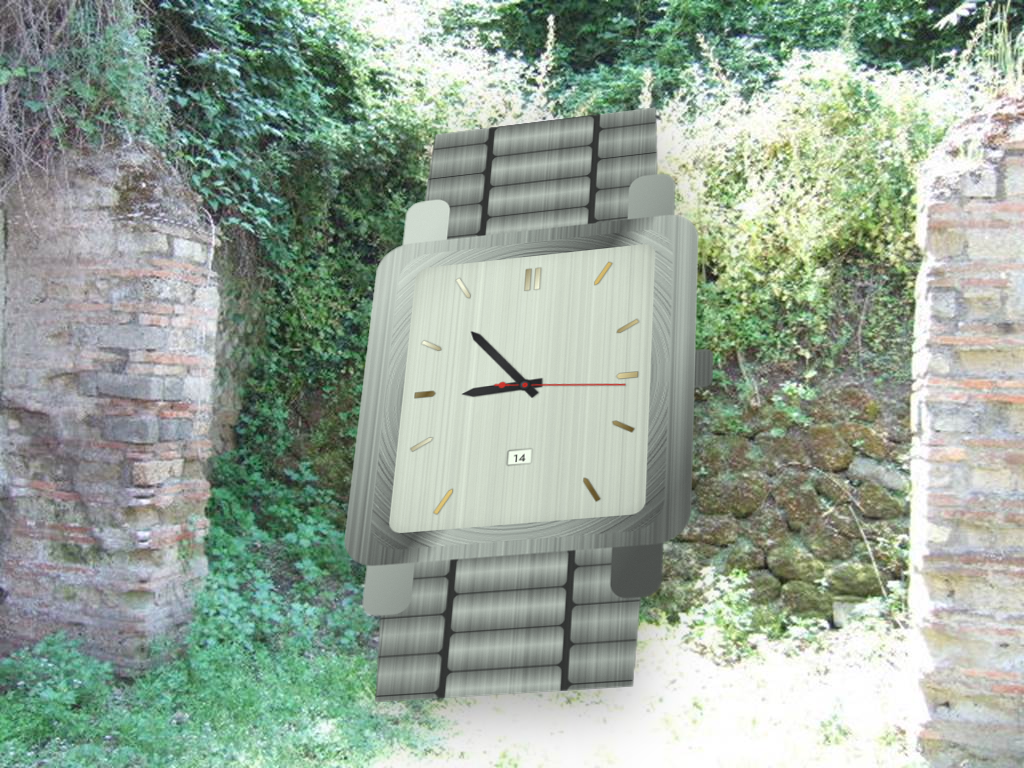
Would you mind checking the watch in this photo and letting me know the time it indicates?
8:53:16
